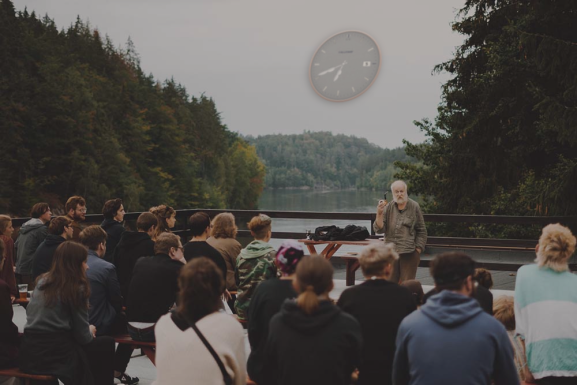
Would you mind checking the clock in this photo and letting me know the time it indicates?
6:41
